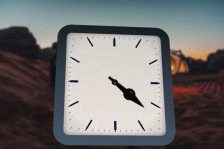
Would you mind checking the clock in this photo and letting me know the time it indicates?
4:22
